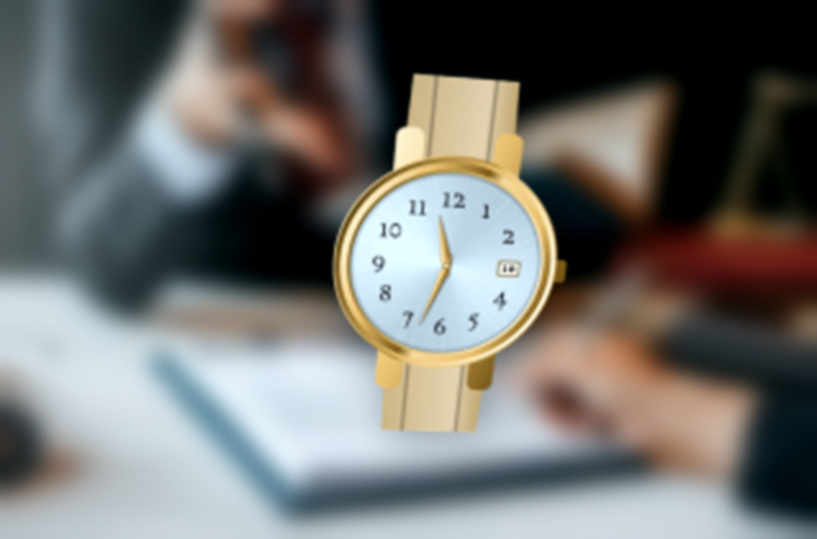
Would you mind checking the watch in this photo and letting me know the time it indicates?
11:33
